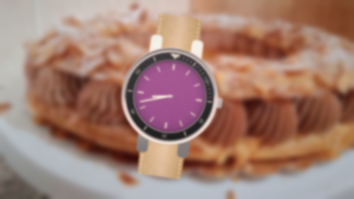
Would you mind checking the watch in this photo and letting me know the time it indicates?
8:42
